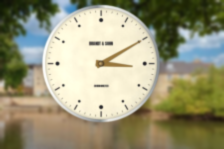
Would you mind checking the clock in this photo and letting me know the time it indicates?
3:10
